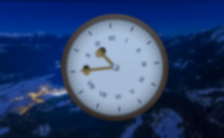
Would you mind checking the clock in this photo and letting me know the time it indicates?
10:45
